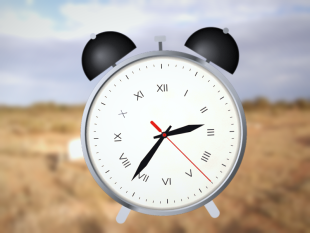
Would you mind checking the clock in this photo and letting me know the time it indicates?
2:36:23
